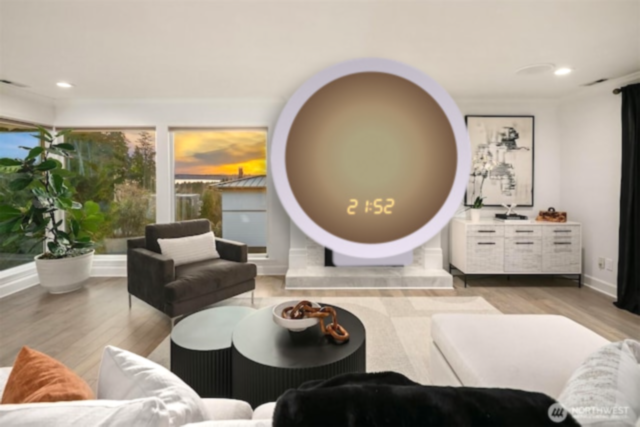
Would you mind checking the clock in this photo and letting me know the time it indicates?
21:52
